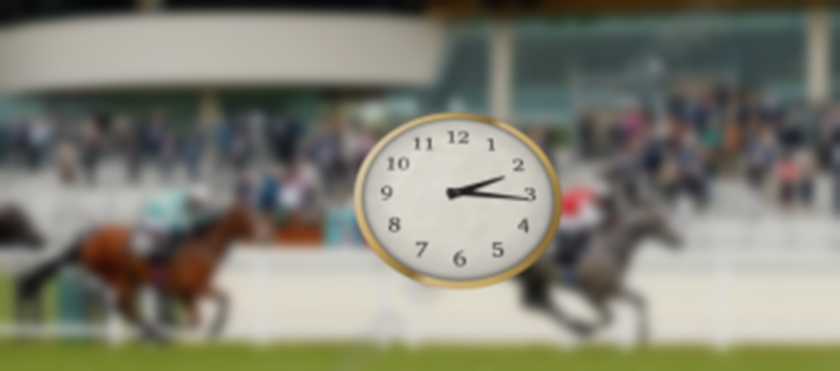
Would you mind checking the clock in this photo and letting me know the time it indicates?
2:16
